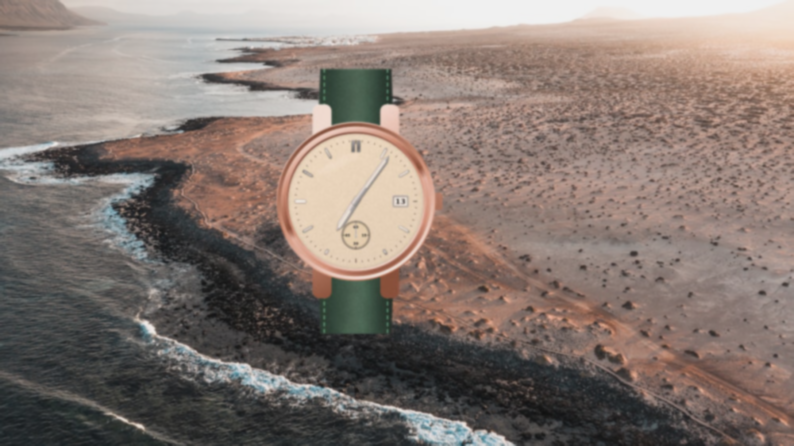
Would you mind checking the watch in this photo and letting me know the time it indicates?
7:06
